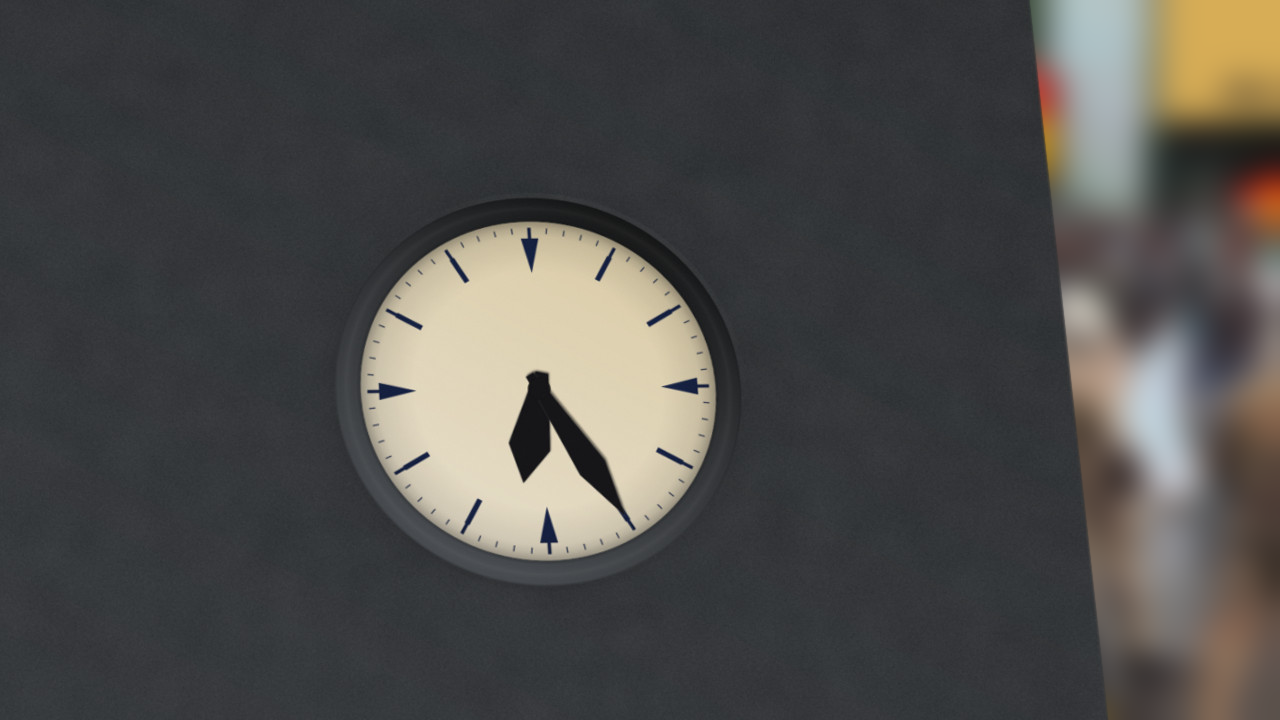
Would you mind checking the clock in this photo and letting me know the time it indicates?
6:25
